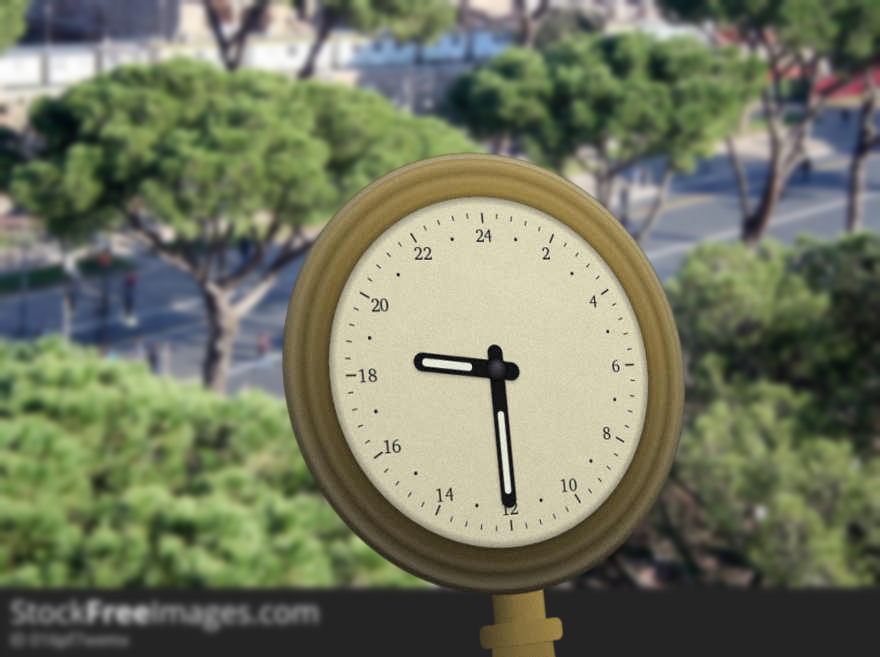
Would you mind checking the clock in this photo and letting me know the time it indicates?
18:30
